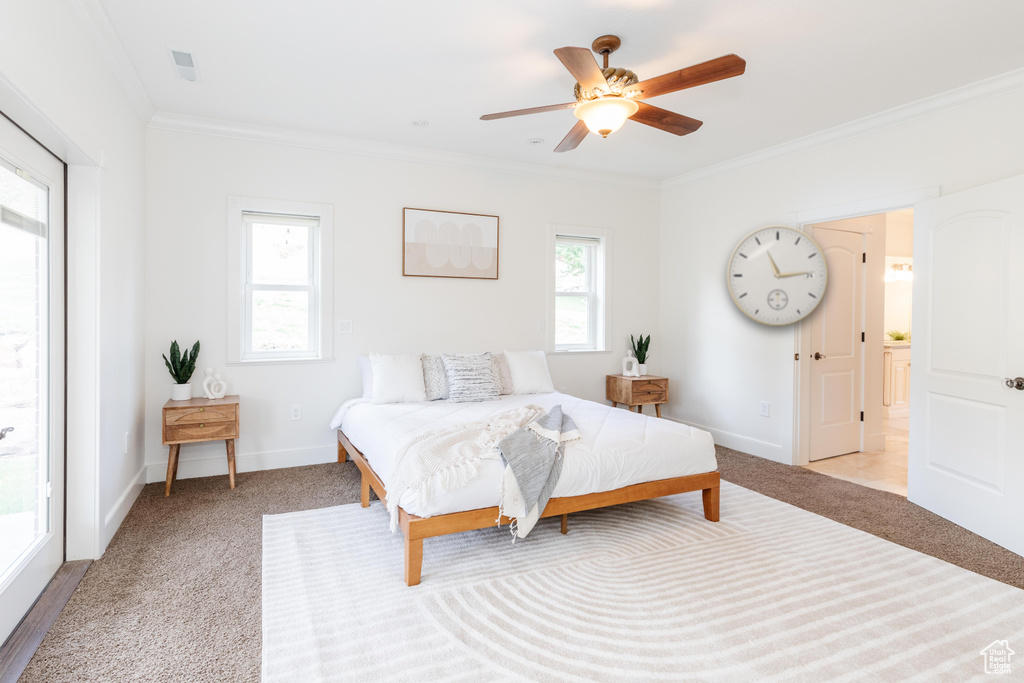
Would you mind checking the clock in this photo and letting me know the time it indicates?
11:14
